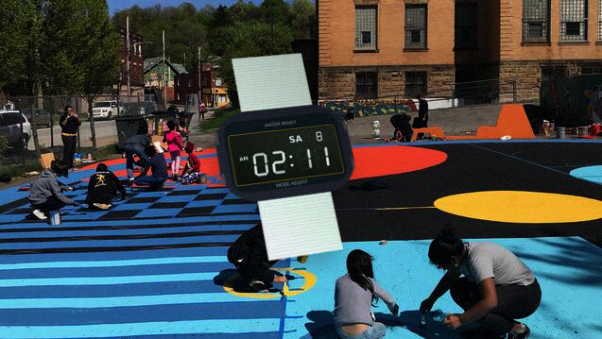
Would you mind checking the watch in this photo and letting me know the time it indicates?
2:11
